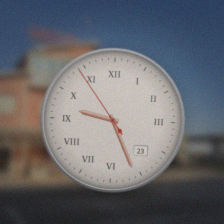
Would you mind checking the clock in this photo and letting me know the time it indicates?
9:25:54
